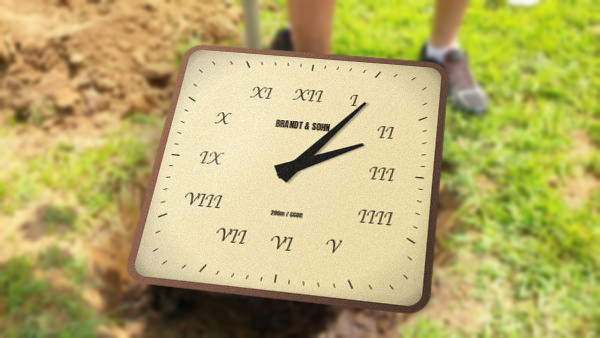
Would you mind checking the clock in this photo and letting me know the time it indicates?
2:06
